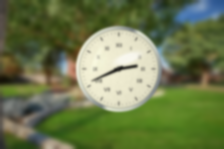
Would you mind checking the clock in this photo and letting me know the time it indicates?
2:41
